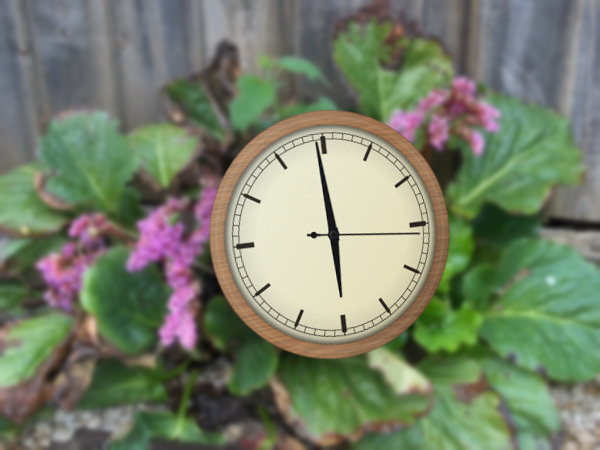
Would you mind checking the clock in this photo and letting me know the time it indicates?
5:59:16
